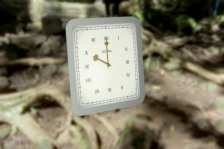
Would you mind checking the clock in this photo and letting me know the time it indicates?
10:00
